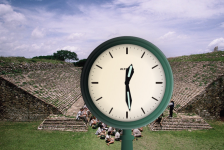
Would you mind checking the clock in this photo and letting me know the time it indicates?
12:29
